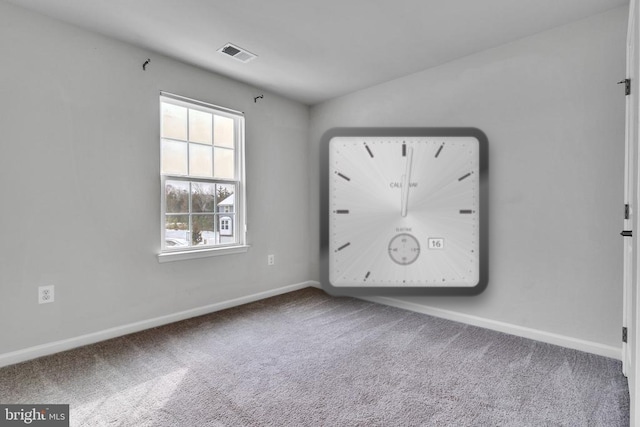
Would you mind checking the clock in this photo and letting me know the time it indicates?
12:01
